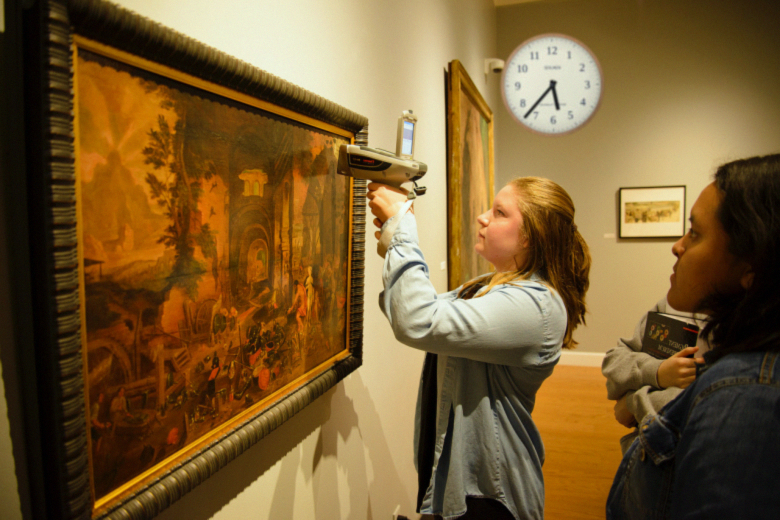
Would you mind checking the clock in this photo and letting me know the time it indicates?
5:37
